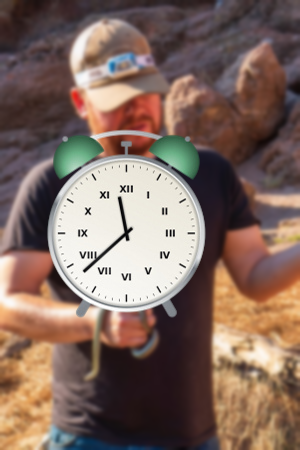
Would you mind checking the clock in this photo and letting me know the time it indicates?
11:38
